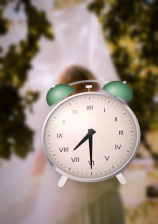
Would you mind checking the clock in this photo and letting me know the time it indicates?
7:30
